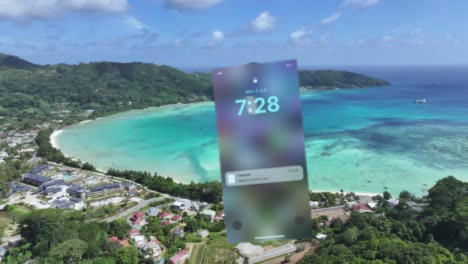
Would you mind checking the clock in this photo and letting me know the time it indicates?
7:28
